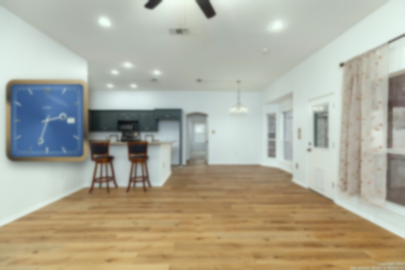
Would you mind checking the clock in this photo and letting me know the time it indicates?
2:33
